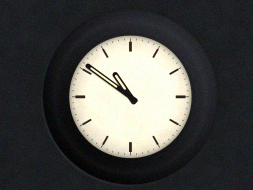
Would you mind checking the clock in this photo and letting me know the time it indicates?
10:51
